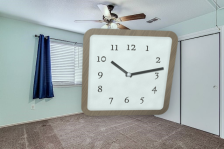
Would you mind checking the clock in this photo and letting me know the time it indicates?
10:13
